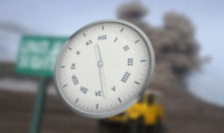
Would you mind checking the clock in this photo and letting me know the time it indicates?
11:28
